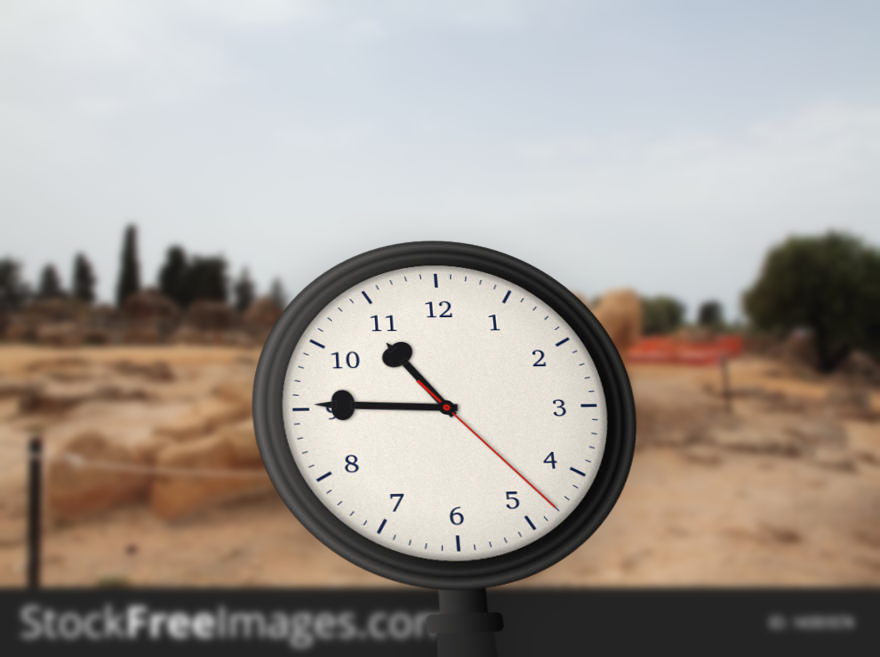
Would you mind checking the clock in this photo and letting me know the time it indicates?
10:45:23
